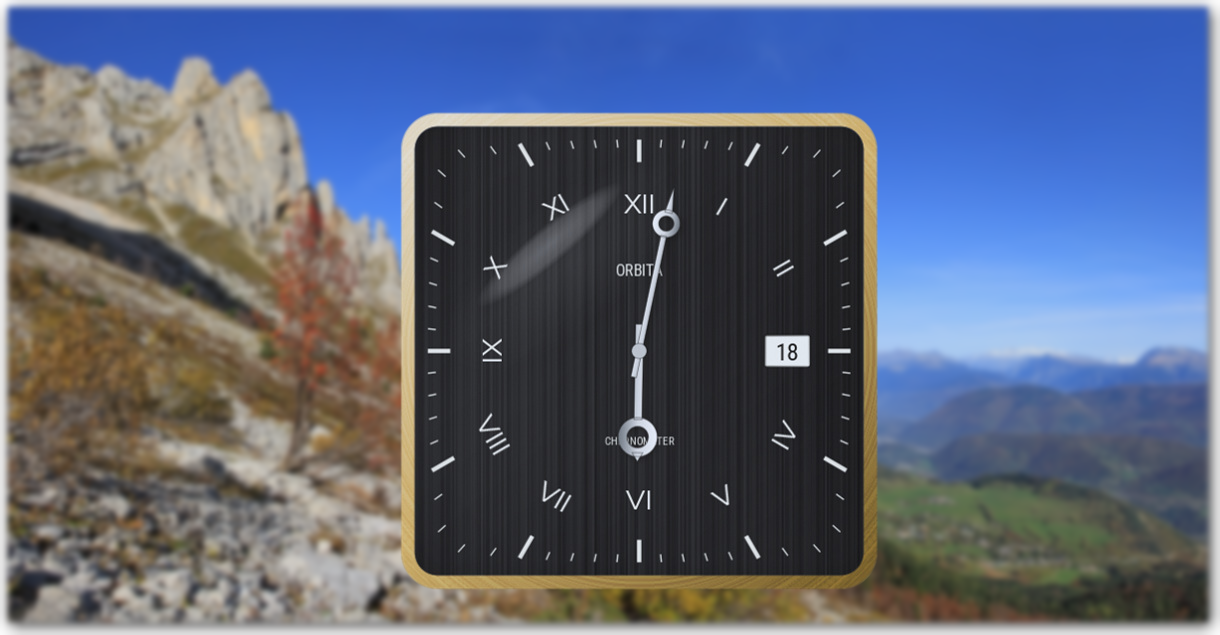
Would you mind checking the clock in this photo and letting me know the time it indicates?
6:02
